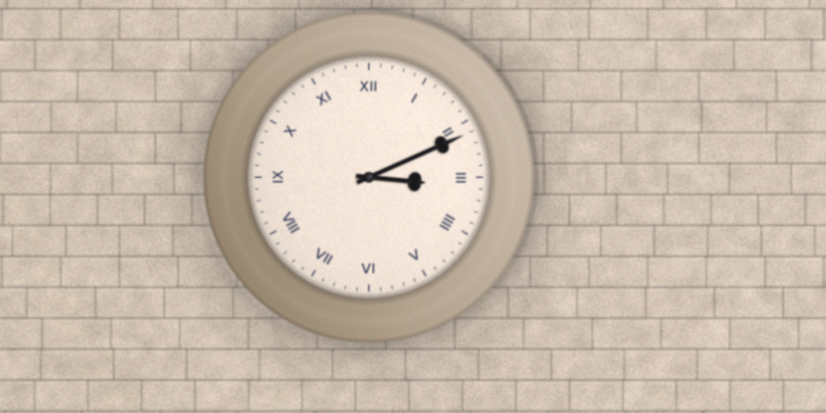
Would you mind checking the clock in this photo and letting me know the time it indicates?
3:11
